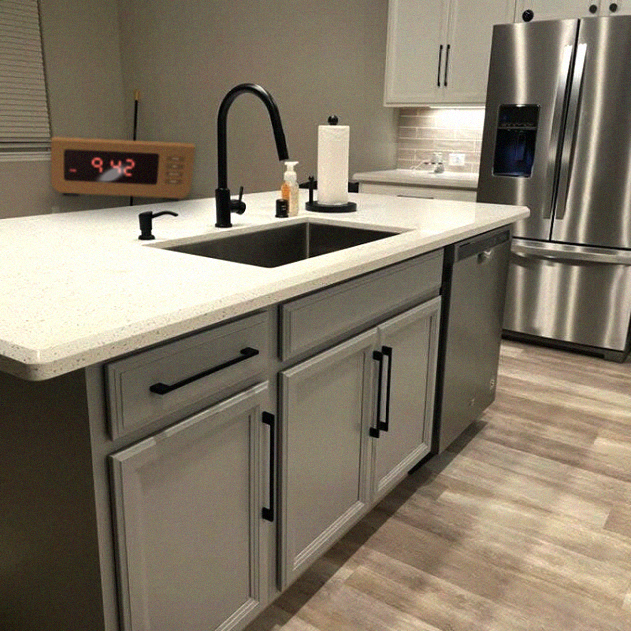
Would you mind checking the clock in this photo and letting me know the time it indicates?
9:42
